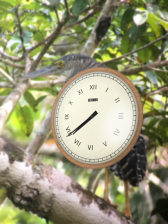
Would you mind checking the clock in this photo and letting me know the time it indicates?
7:39
